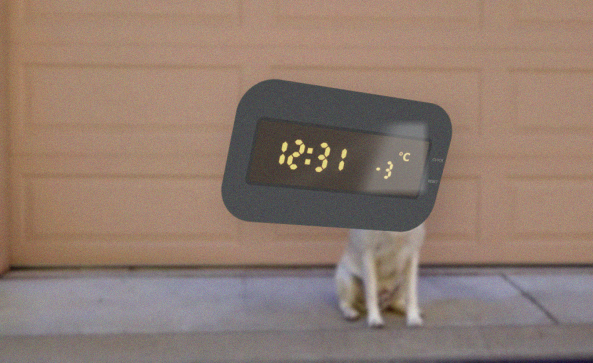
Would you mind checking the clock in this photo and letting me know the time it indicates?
12:31
